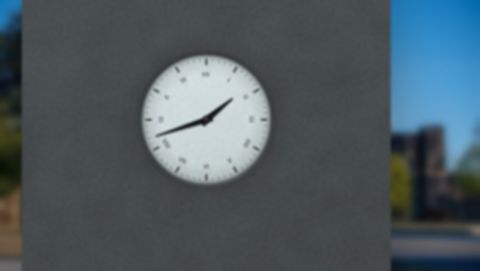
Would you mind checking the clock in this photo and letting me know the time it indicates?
1:42
